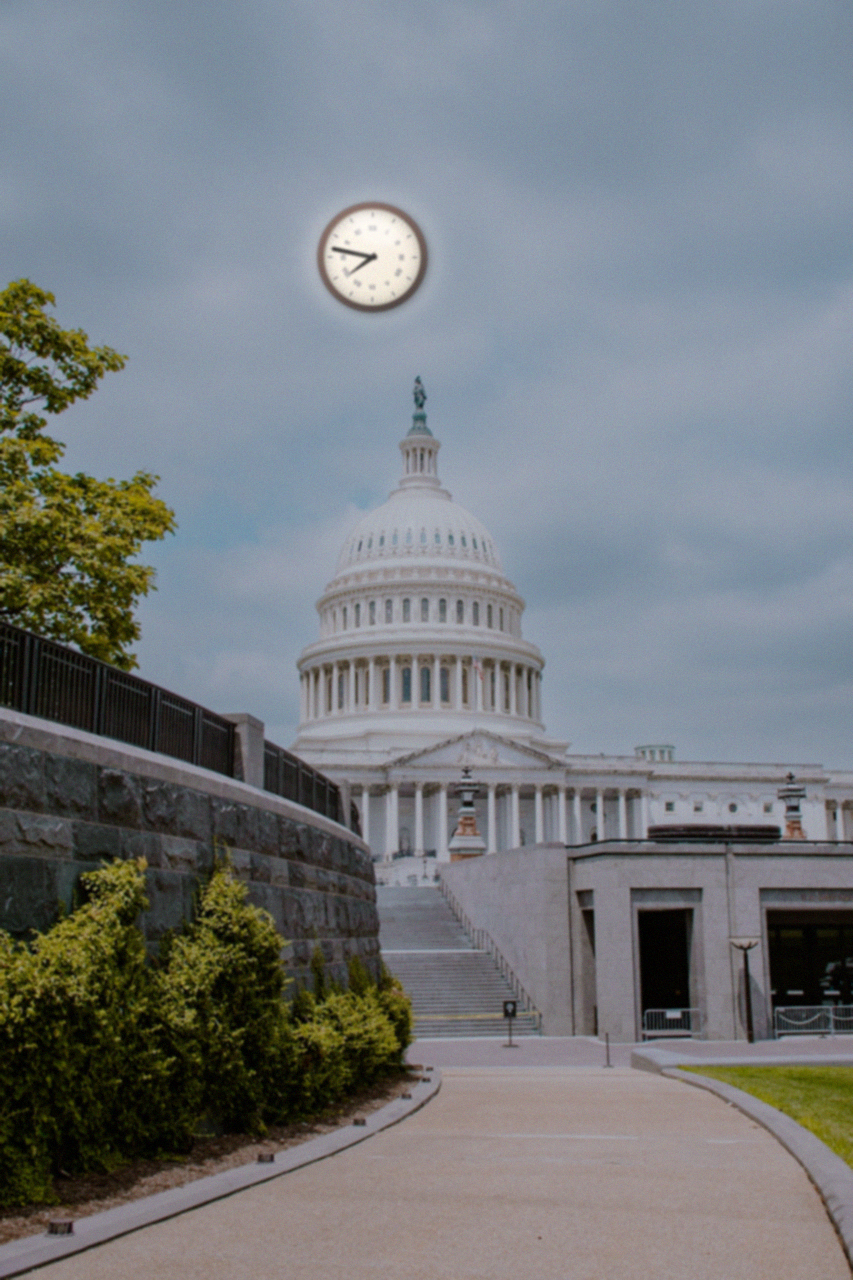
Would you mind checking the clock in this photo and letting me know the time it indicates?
7:47
